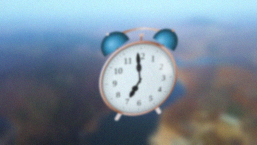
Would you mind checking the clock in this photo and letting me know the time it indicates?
6:59
